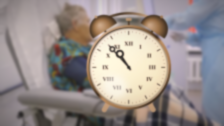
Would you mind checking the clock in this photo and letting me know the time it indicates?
10:53
